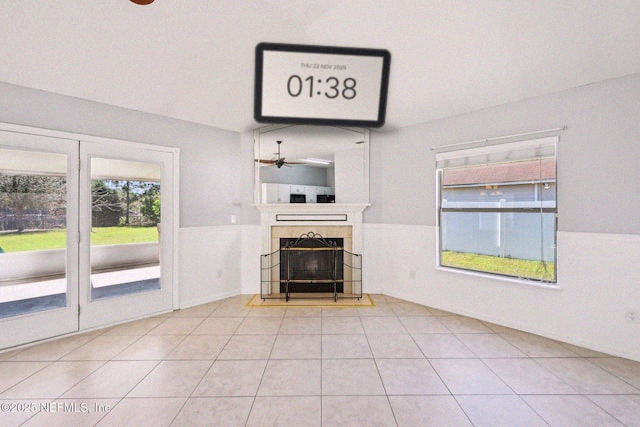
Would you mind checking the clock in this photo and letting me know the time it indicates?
1:38
